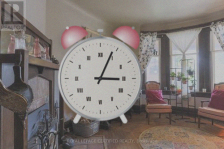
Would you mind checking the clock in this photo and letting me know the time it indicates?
3:04
